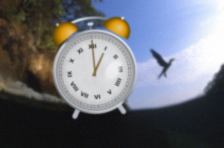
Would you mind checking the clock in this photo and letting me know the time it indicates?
1:00
